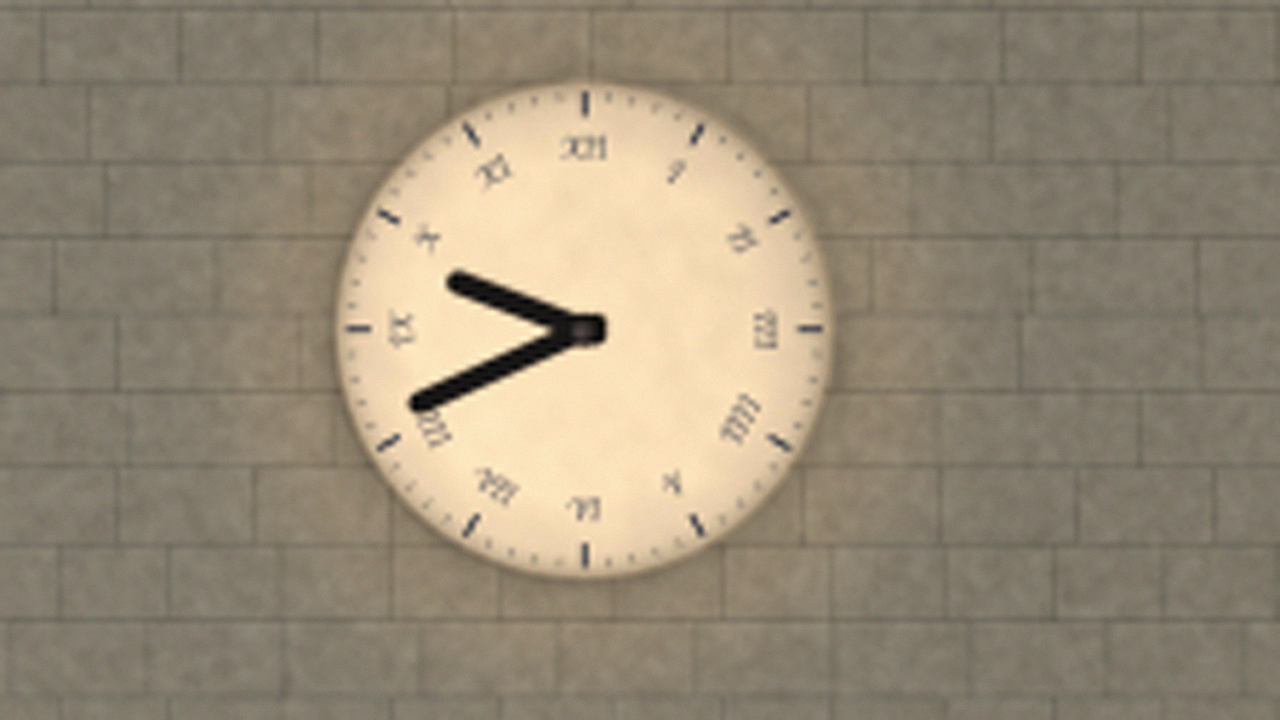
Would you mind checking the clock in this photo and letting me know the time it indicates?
9:41
